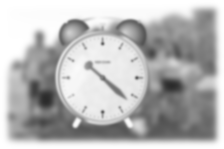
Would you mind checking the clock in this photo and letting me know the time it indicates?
10:22
